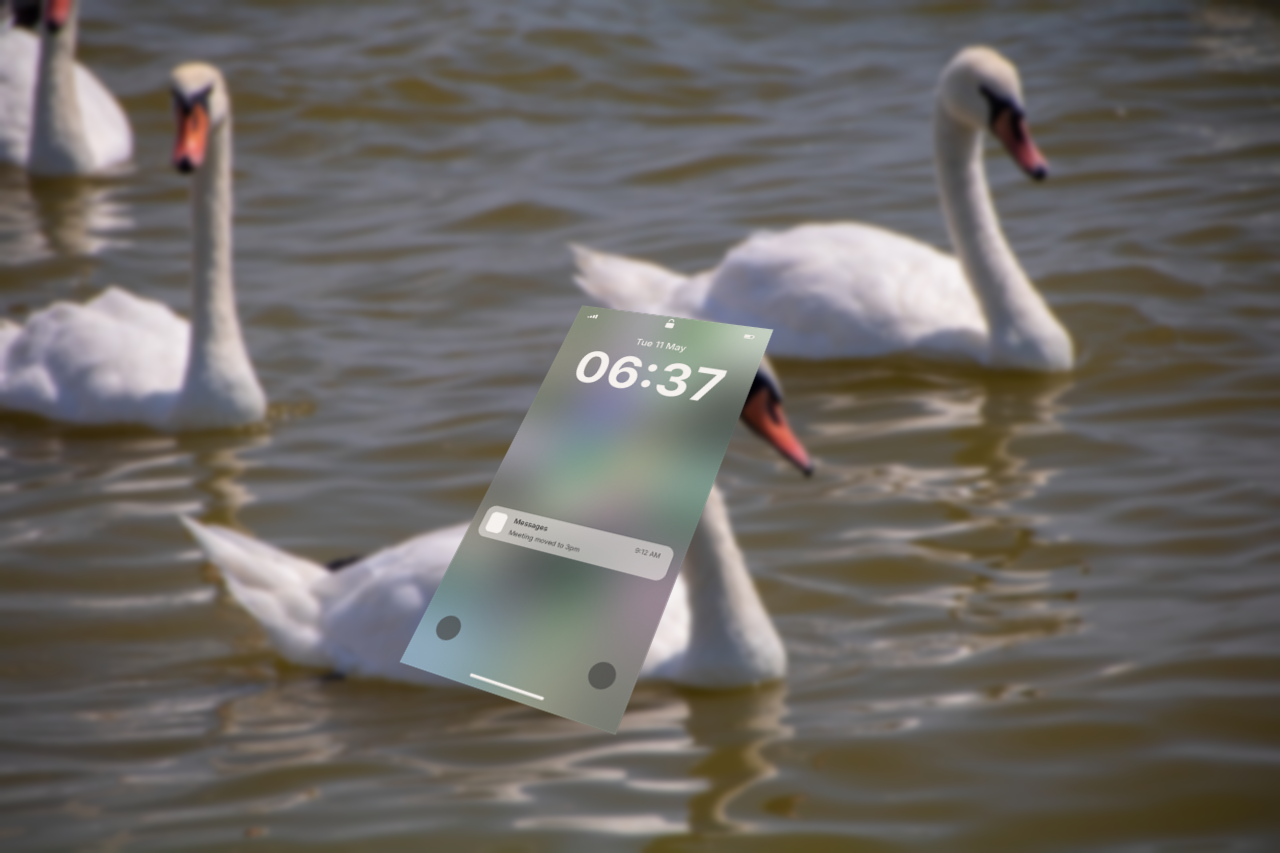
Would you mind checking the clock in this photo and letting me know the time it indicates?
6:37
